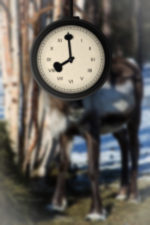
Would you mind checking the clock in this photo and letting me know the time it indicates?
7:59
